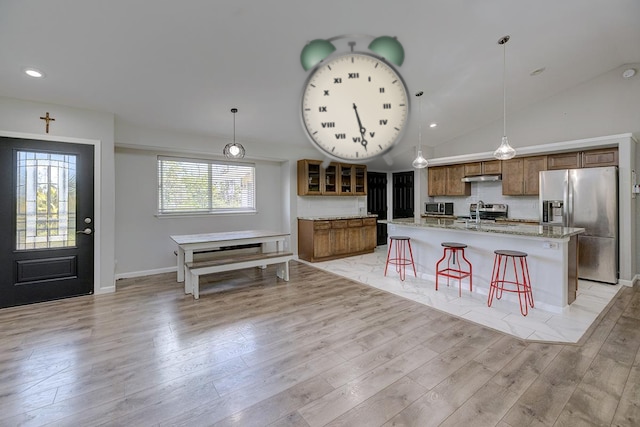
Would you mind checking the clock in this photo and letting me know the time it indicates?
5:28
